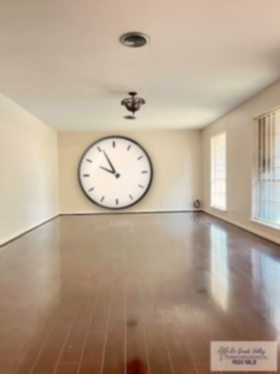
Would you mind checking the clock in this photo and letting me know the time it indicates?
9:56
